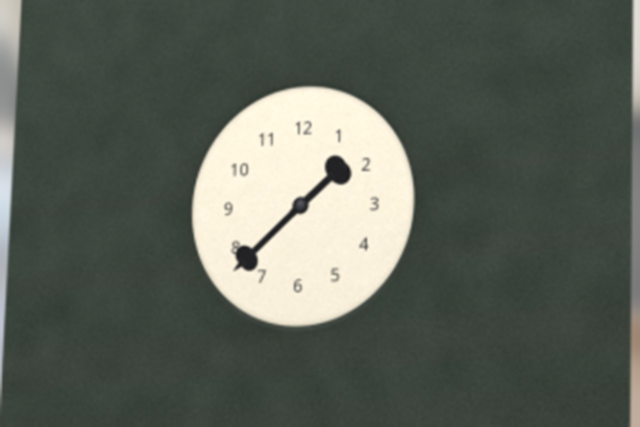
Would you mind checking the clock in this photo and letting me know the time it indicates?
1:38
